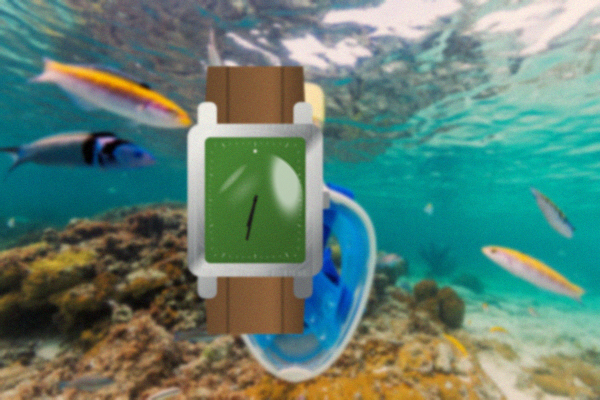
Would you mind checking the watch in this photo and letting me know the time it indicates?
6:32
